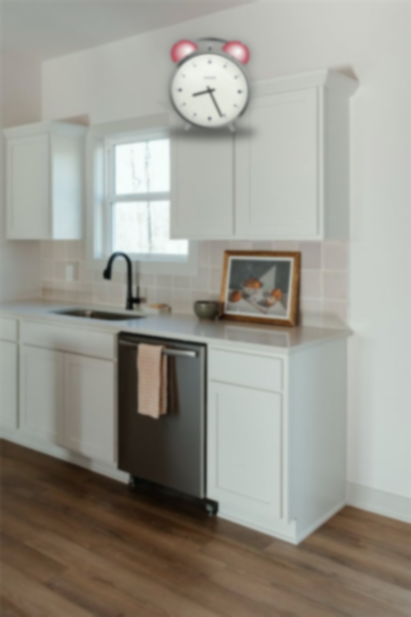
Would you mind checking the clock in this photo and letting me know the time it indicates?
8:26
